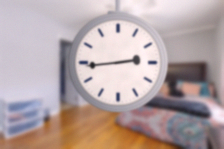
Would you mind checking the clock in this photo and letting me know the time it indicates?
2:44
